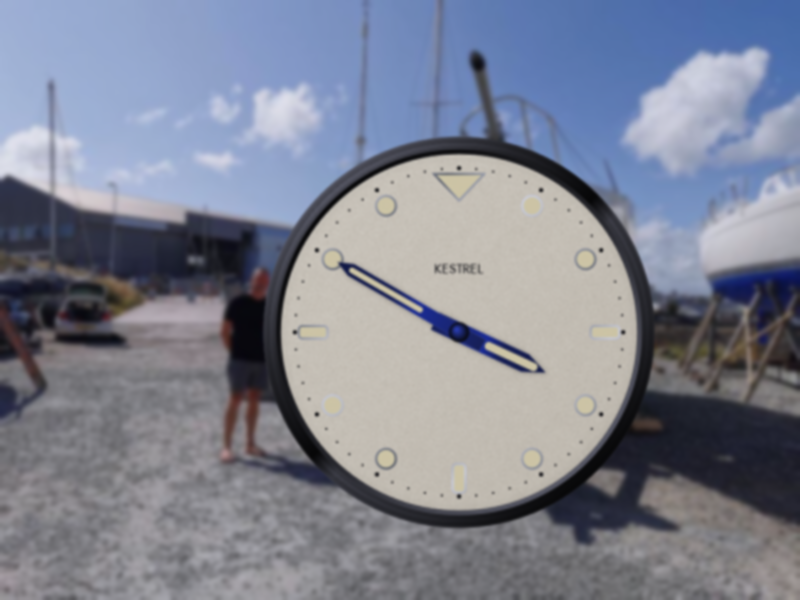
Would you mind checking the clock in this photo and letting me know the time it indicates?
3:50
